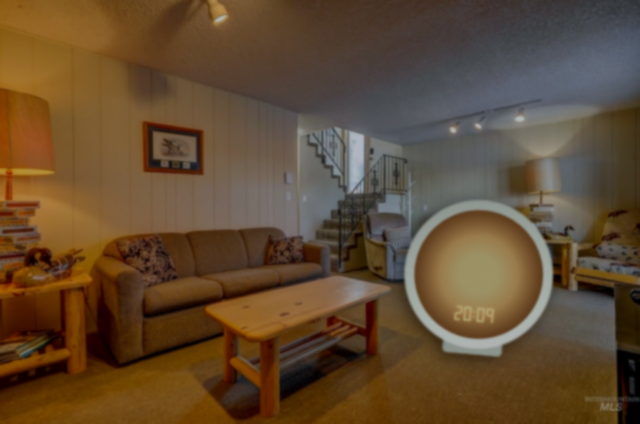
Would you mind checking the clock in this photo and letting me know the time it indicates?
20:09
